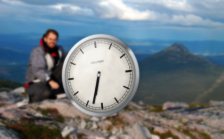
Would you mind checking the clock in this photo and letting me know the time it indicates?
6:33
